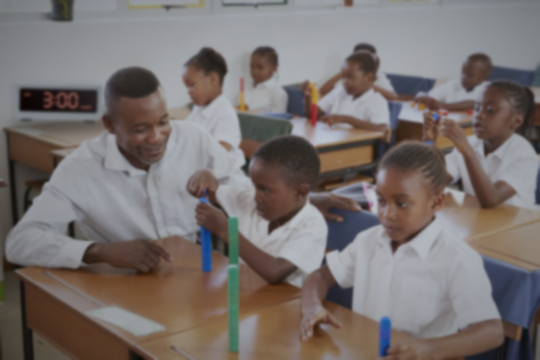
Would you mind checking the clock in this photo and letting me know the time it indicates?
3:00
